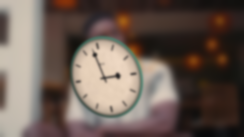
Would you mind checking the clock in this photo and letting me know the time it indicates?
2:58
